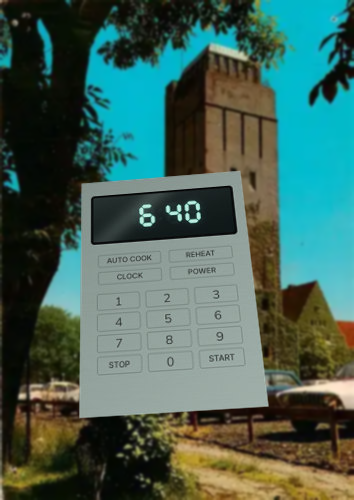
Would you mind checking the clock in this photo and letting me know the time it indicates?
6:40
